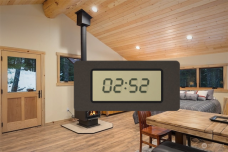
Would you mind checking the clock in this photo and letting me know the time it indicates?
2:52
